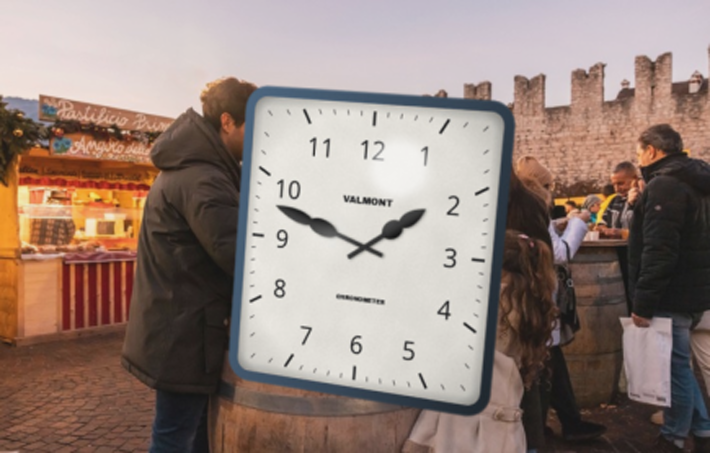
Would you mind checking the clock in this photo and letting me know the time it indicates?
1:48
